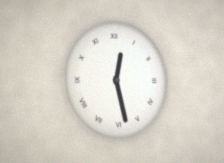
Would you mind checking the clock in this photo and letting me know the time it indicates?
12:28
